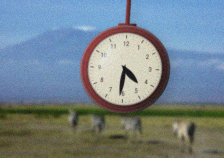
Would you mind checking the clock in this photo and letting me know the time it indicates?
4:31
